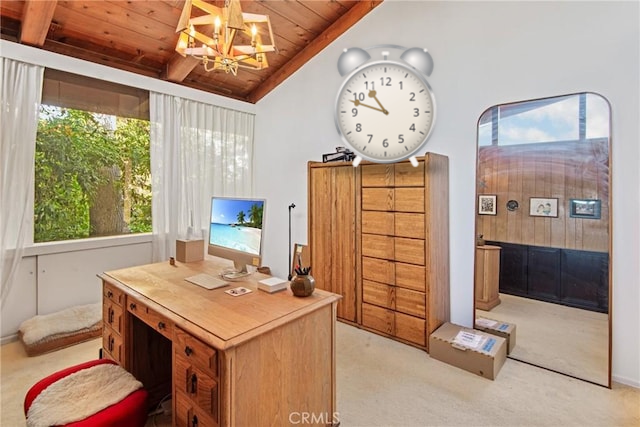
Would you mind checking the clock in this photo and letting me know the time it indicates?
10:48
